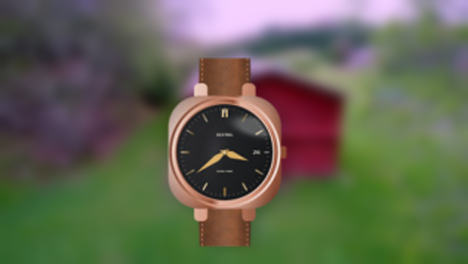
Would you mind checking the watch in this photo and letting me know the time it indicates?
3:39
